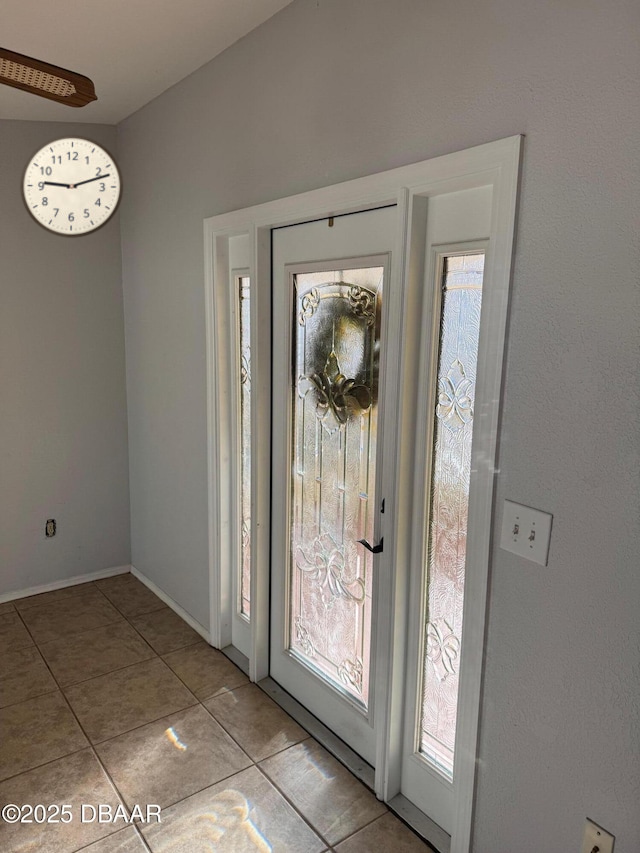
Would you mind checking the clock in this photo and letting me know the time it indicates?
9:12
